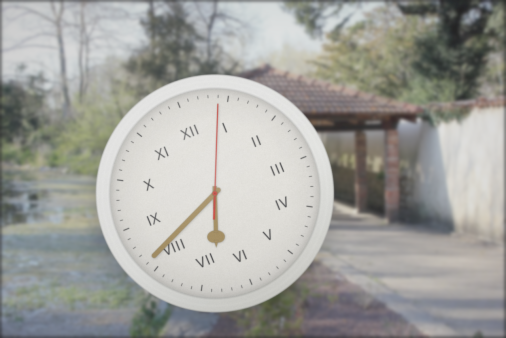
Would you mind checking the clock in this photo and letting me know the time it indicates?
6:41:04
